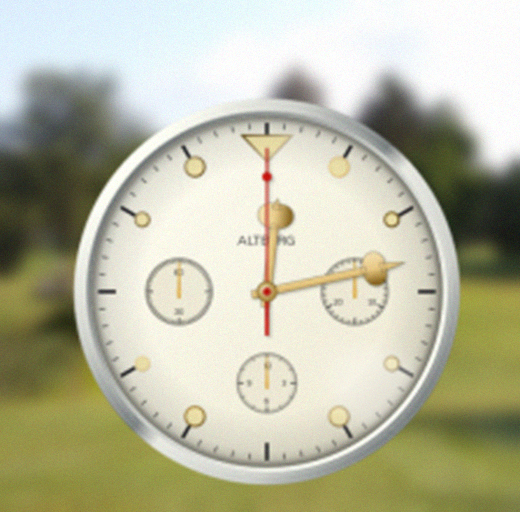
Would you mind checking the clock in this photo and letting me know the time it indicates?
12:13
